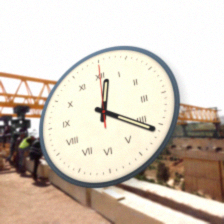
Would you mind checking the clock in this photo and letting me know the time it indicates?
12:21:00
